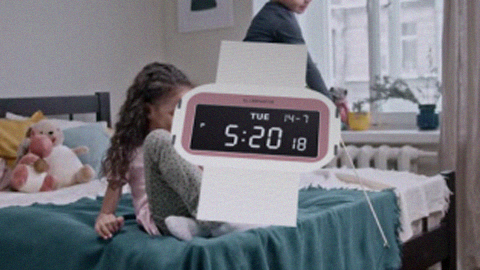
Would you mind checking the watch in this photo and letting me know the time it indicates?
5:20:18
